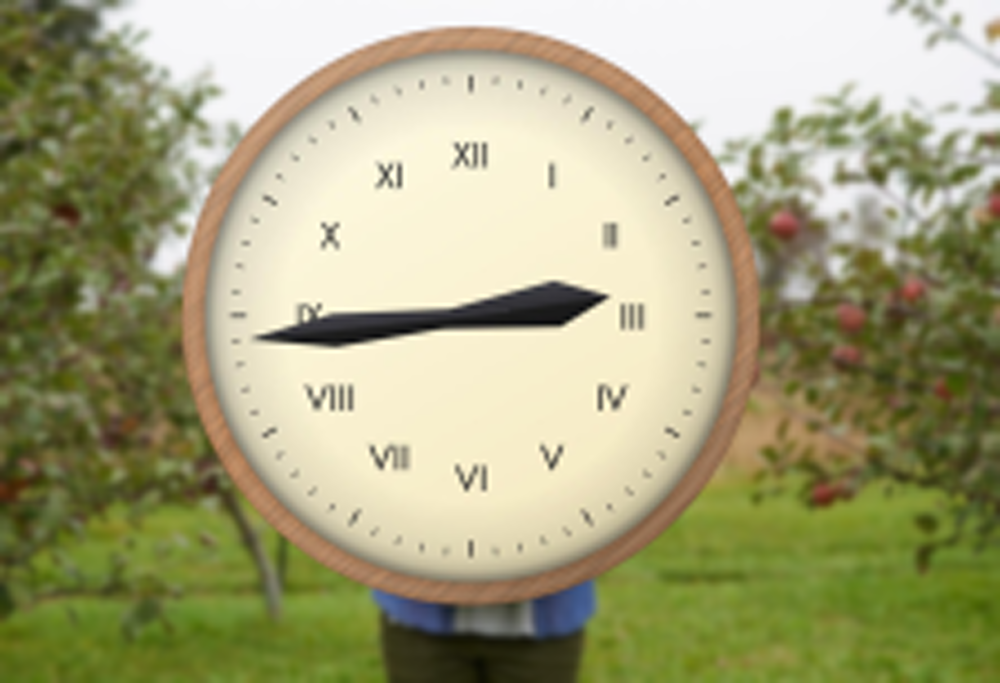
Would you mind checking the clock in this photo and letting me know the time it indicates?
2:44
